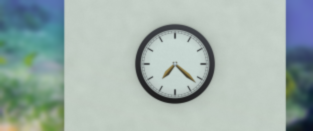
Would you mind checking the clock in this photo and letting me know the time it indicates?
7:22
